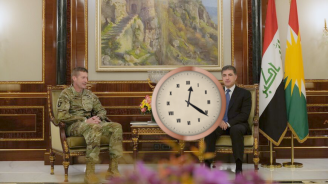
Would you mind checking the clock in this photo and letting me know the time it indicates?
12:21
